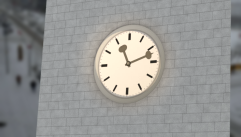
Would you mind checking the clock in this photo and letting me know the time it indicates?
11:12
